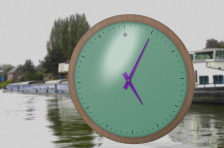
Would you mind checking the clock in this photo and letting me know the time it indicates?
5:05
